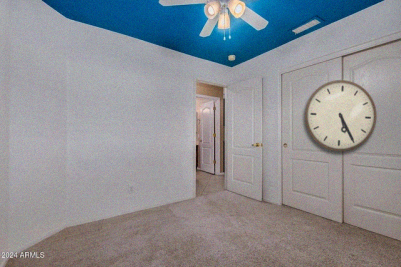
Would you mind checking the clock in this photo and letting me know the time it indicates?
5:25
